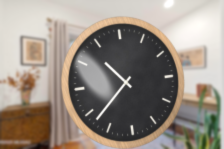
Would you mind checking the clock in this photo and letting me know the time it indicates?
10:38
